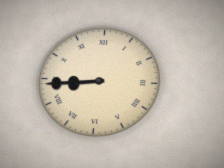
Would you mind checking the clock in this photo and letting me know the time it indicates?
8:44
